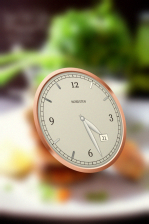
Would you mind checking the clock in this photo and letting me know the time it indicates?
4:27
